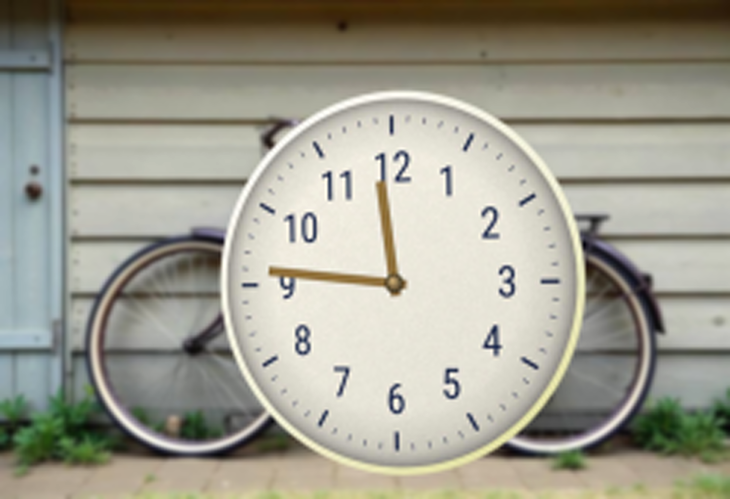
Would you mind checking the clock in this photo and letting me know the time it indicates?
11:46
